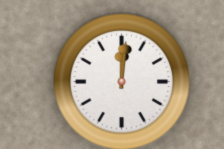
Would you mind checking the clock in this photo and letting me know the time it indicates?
12:01
